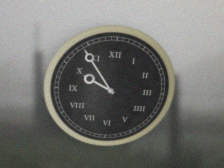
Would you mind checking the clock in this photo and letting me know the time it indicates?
9:54
